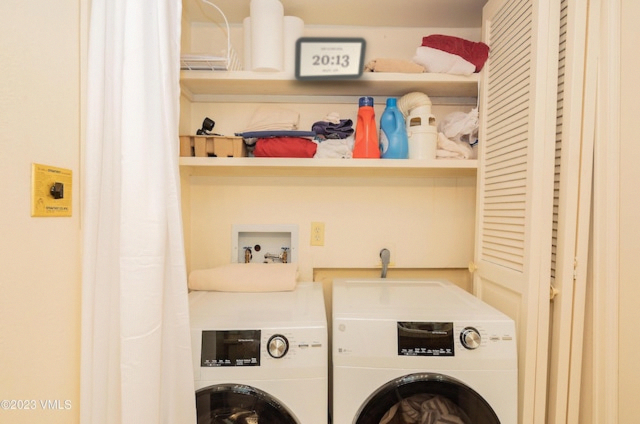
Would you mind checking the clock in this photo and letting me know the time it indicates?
20:13
